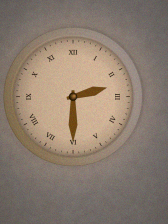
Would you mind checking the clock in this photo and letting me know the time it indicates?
2:30
